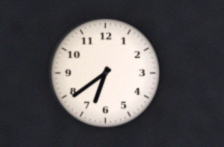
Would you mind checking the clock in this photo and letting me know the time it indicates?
6:39
